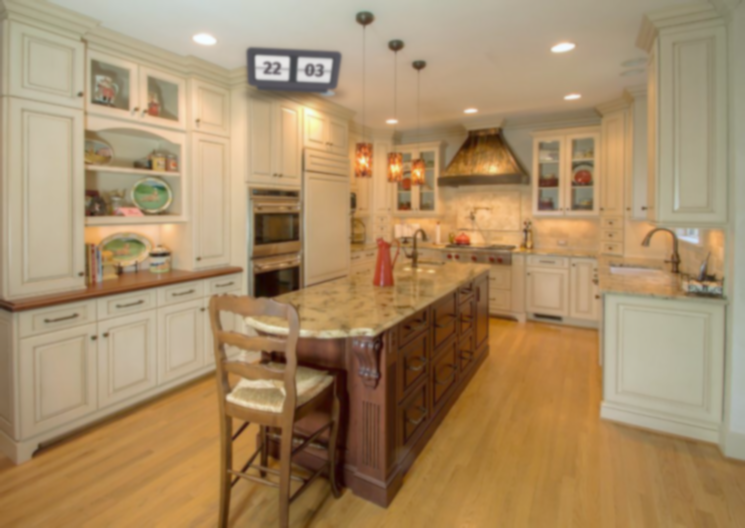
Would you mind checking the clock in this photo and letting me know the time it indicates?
22:03
